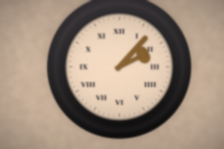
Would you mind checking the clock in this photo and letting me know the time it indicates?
2:07
